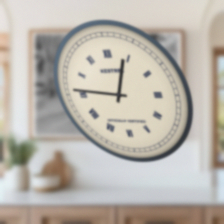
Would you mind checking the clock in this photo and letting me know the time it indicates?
12:46
